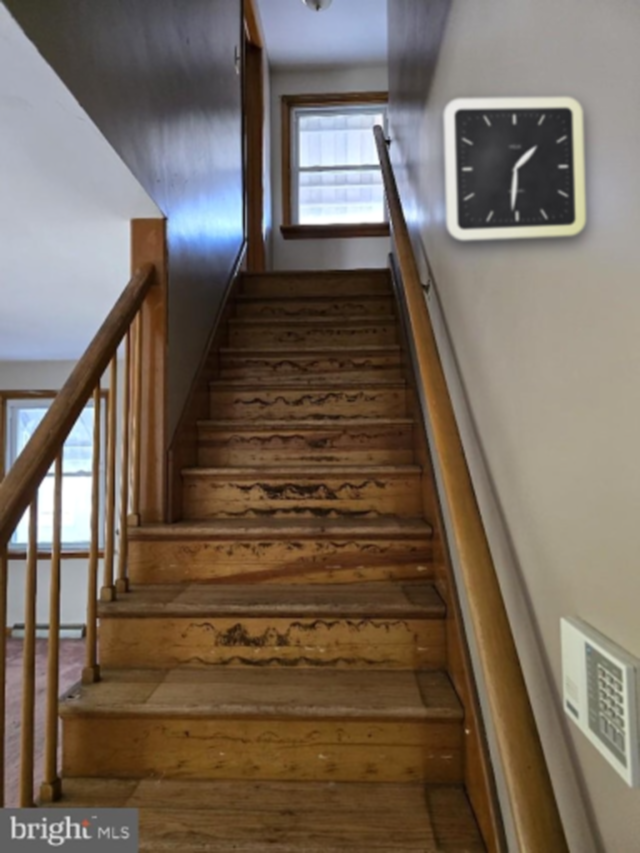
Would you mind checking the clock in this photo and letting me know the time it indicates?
1:31
